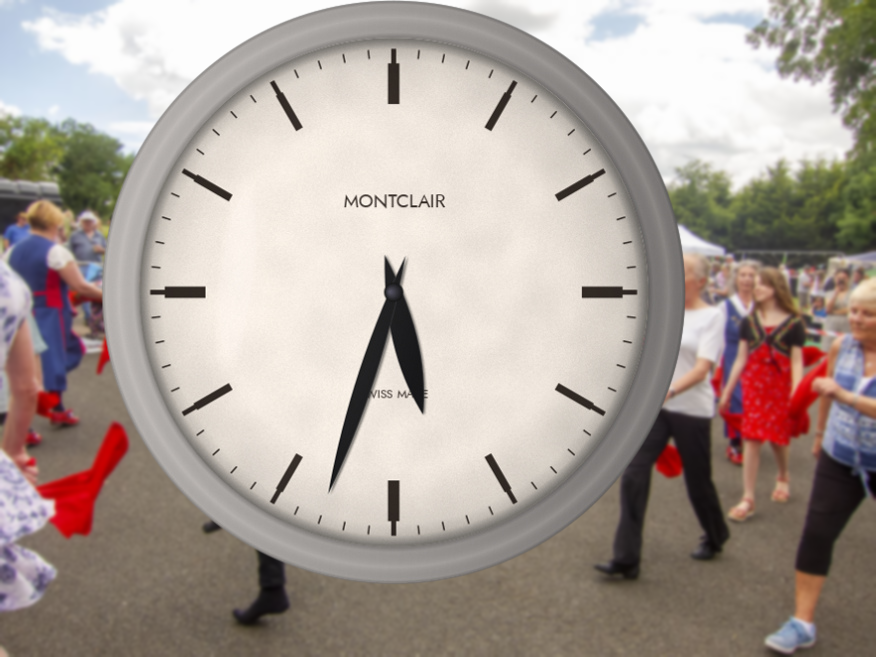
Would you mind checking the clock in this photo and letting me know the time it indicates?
5:33
